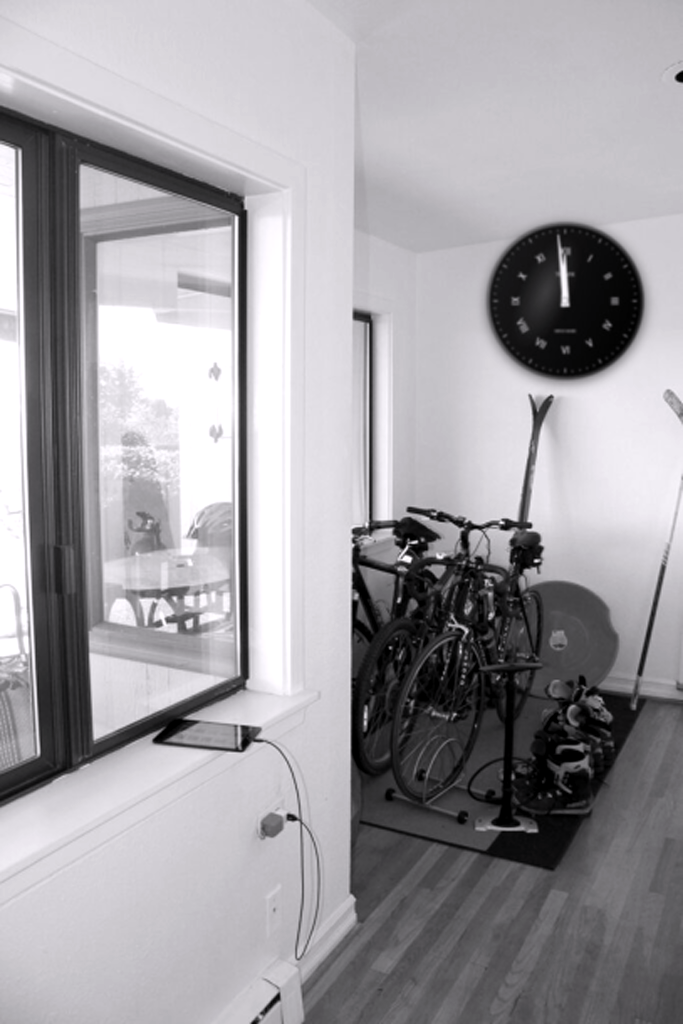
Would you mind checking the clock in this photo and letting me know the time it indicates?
11:59
